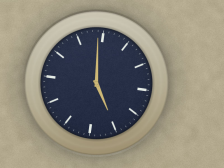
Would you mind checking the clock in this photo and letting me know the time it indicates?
4:59
